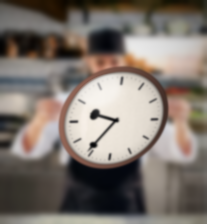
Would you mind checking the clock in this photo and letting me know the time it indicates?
9:36
